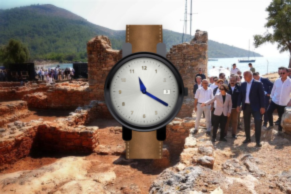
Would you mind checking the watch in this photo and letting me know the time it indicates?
11:20
